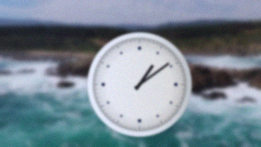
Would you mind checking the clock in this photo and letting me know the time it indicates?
1:09
